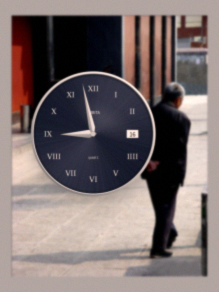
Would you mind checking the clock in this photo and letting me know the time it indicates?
8:58
